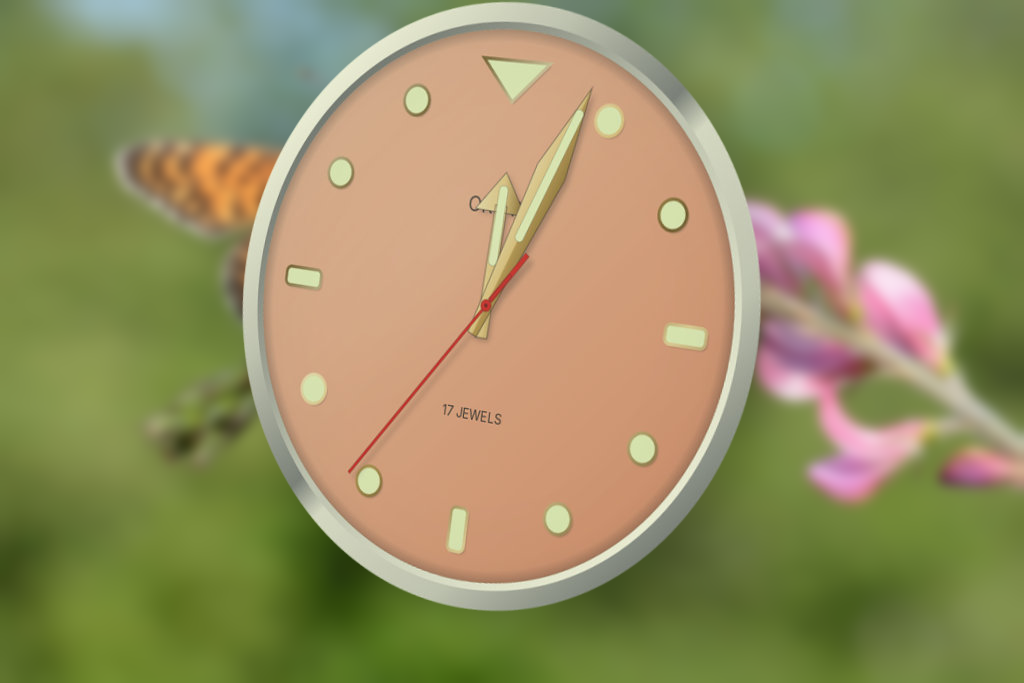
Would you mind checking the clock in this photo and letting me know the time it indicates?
12:03:36
